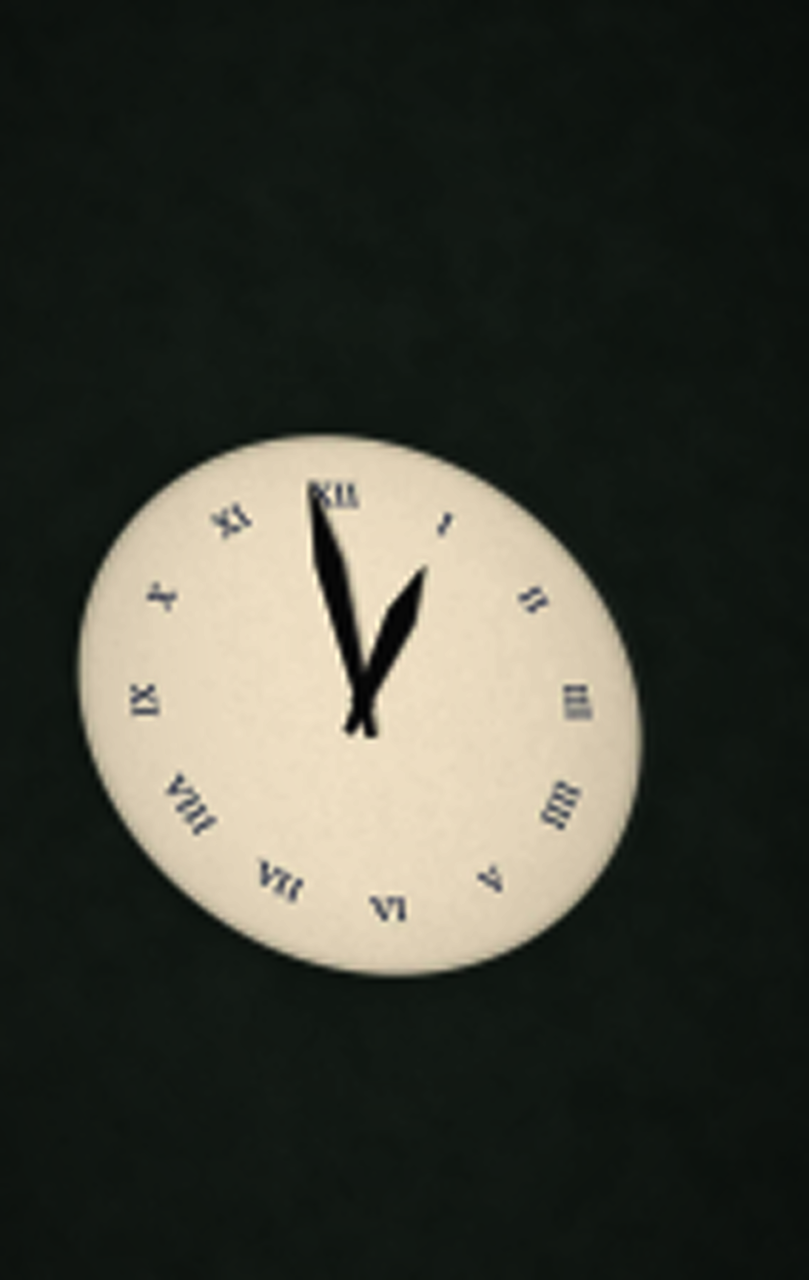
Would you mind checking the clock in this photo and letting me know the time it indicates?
12:59
